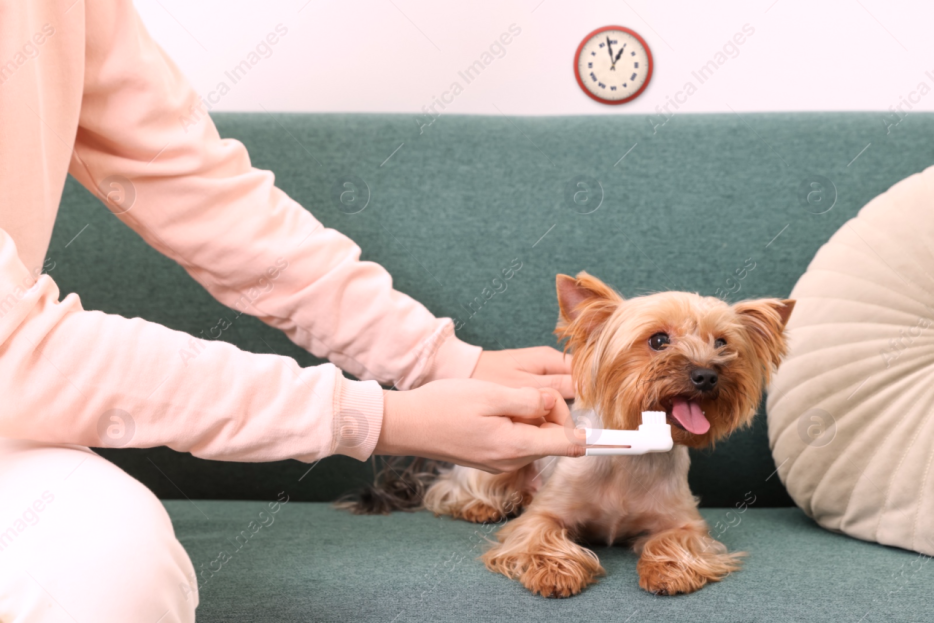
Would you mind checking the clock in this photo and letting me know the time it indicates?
12:58
